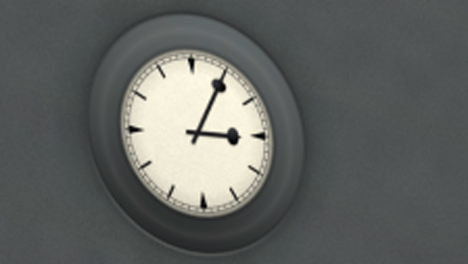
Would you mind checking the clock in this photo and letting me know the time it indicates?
3:05
